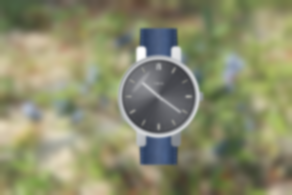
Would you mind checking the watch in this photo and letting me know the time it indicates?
10:21
